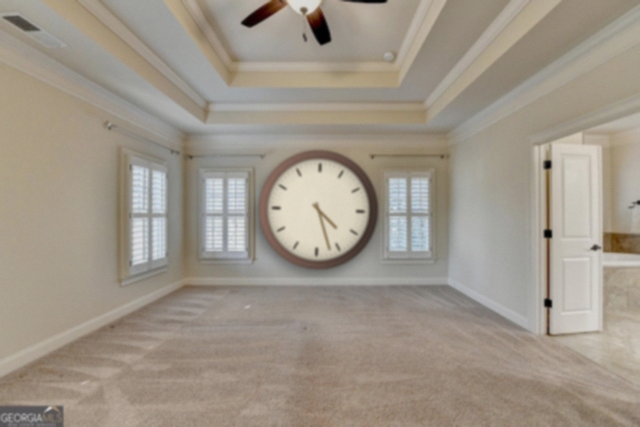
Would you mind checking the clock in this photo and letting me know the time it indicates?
4:27
